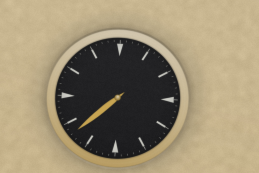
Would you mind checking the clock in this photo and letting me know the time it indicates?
7:38
